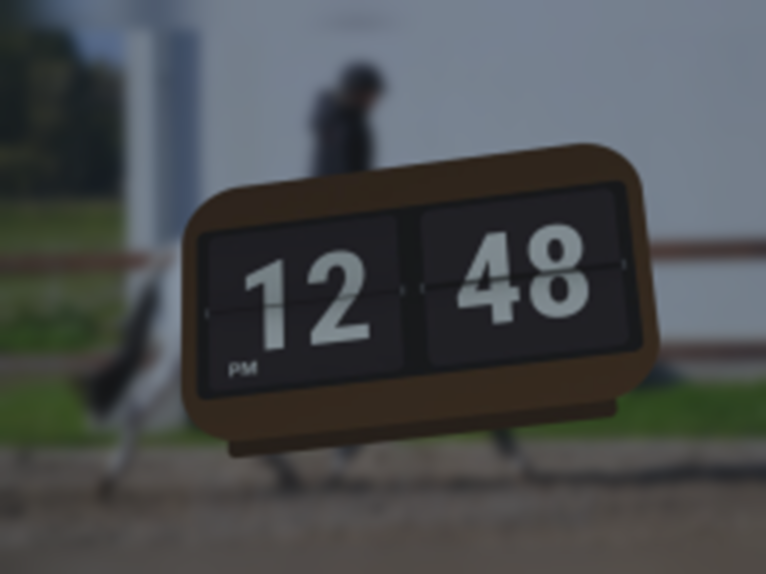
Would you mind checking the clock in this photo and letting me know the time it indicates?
12:48
